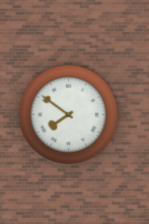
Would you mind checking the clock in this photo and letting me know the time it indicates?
7:51
